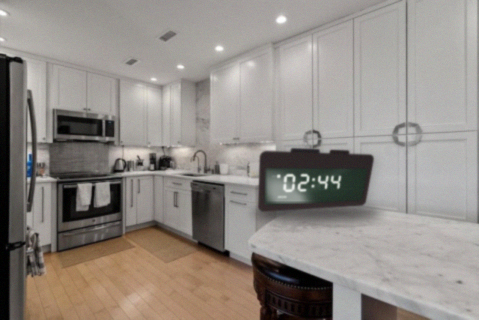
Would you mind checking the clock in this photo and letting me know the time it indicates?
2:44
